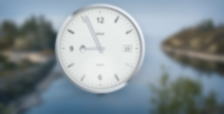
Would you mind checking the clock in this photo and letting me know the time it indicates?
8:56
